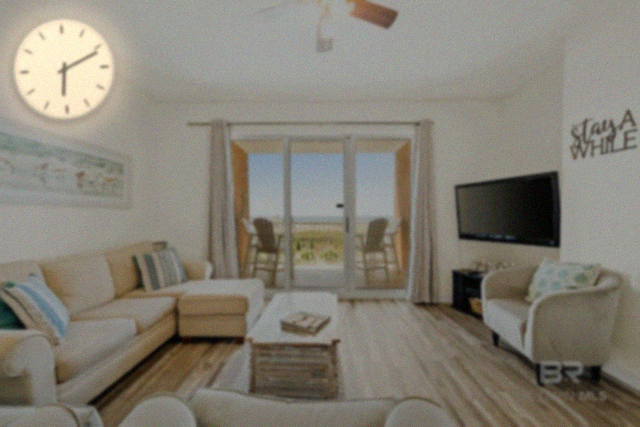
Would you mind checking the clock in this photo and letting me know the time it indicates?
6:11
